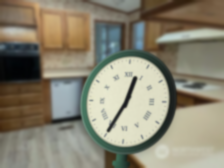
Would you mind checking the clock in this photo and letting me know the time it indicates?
12:35
